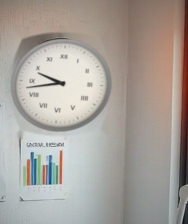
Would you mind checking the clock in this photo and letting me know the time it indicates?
9:43
